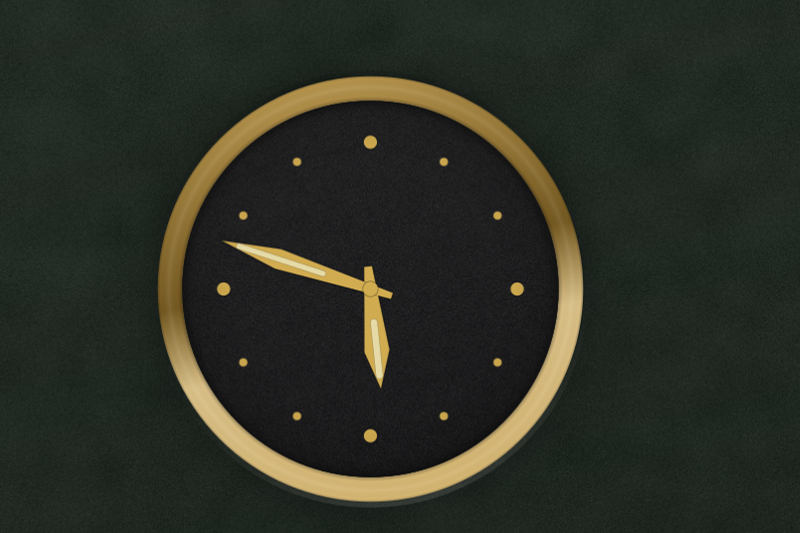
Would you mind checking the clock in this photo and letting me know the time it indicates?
5:48
